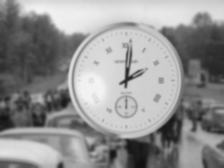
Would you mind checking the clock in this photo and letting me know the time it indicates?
2:01
